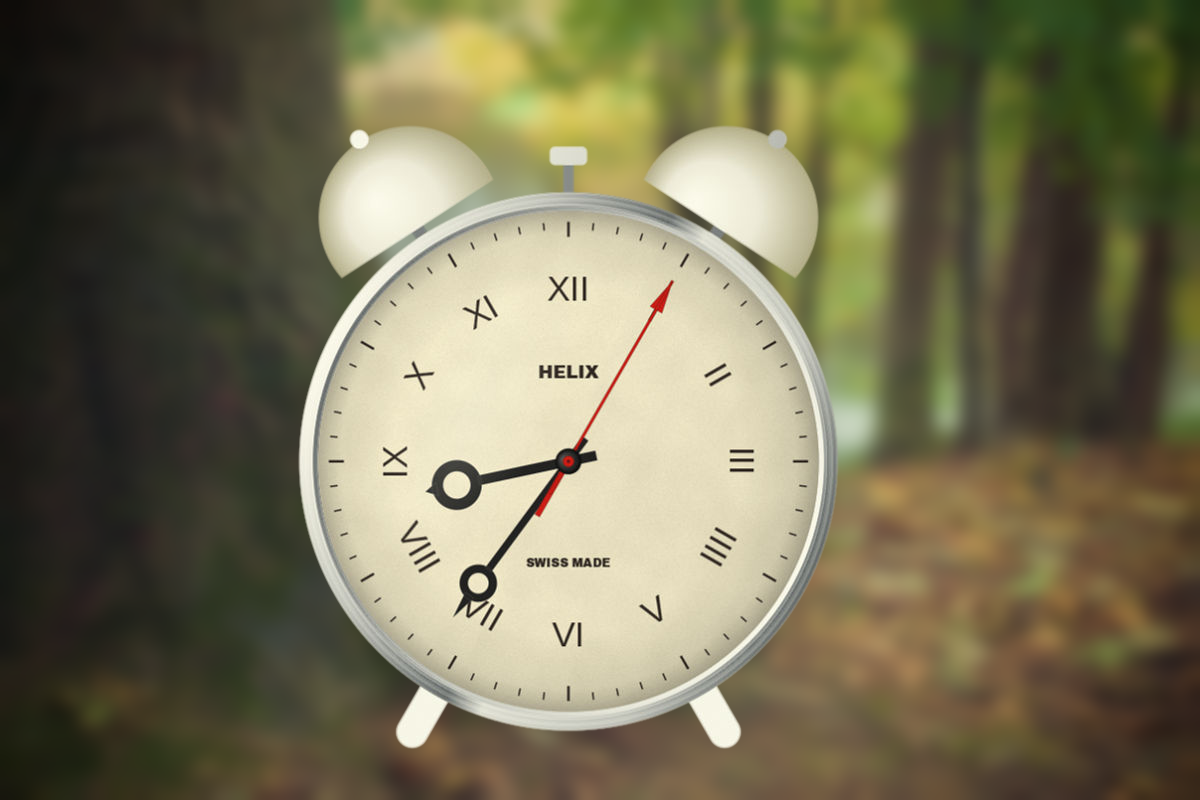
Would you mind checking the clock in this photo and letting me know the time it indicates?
8:36:05
